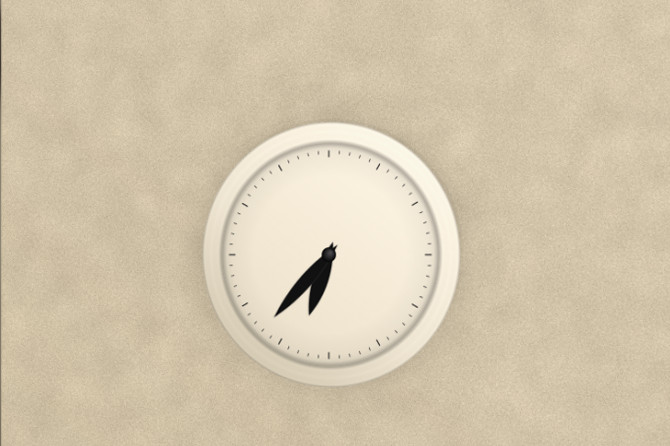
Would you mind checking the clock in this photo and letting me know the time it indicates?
6:37
